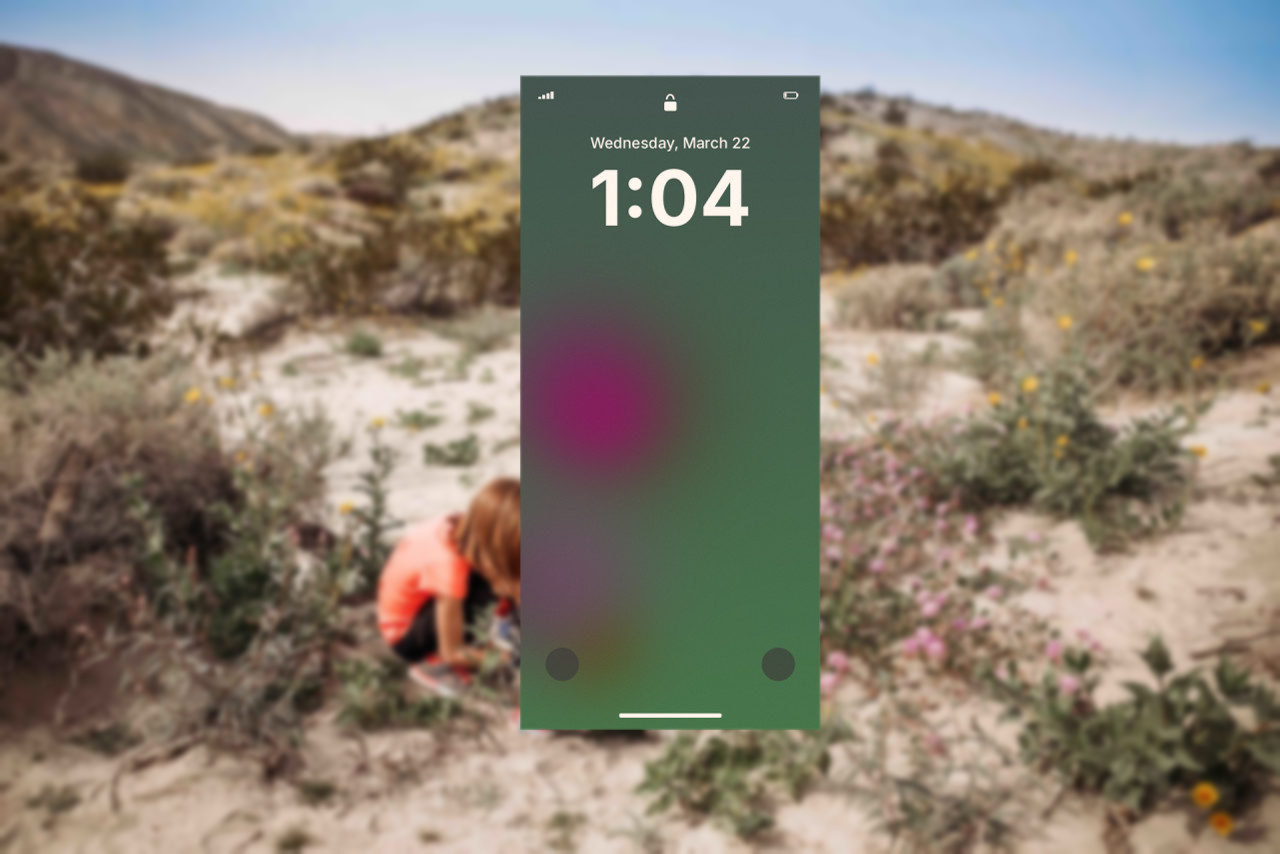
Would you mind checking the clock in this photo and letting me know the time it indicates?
1:04
